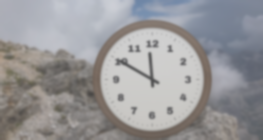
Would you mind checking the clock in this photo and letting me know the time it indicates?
11:50
